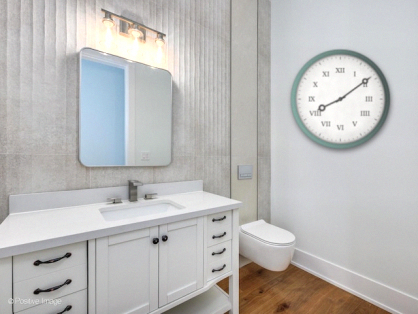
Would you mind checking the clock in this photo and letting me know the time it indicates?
8:09
